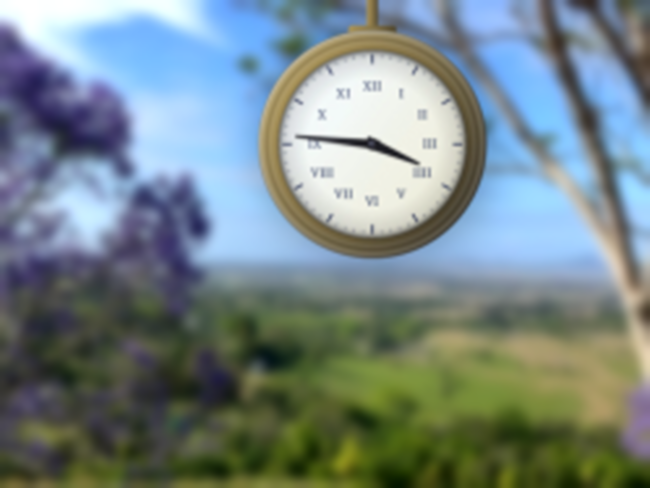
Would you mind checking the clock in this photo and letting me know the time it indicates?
3:46
